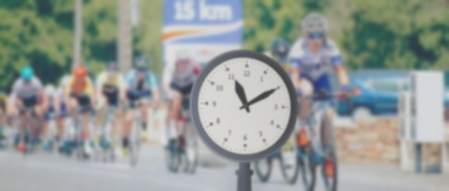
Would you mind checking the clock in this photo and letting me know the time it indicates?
11:10
